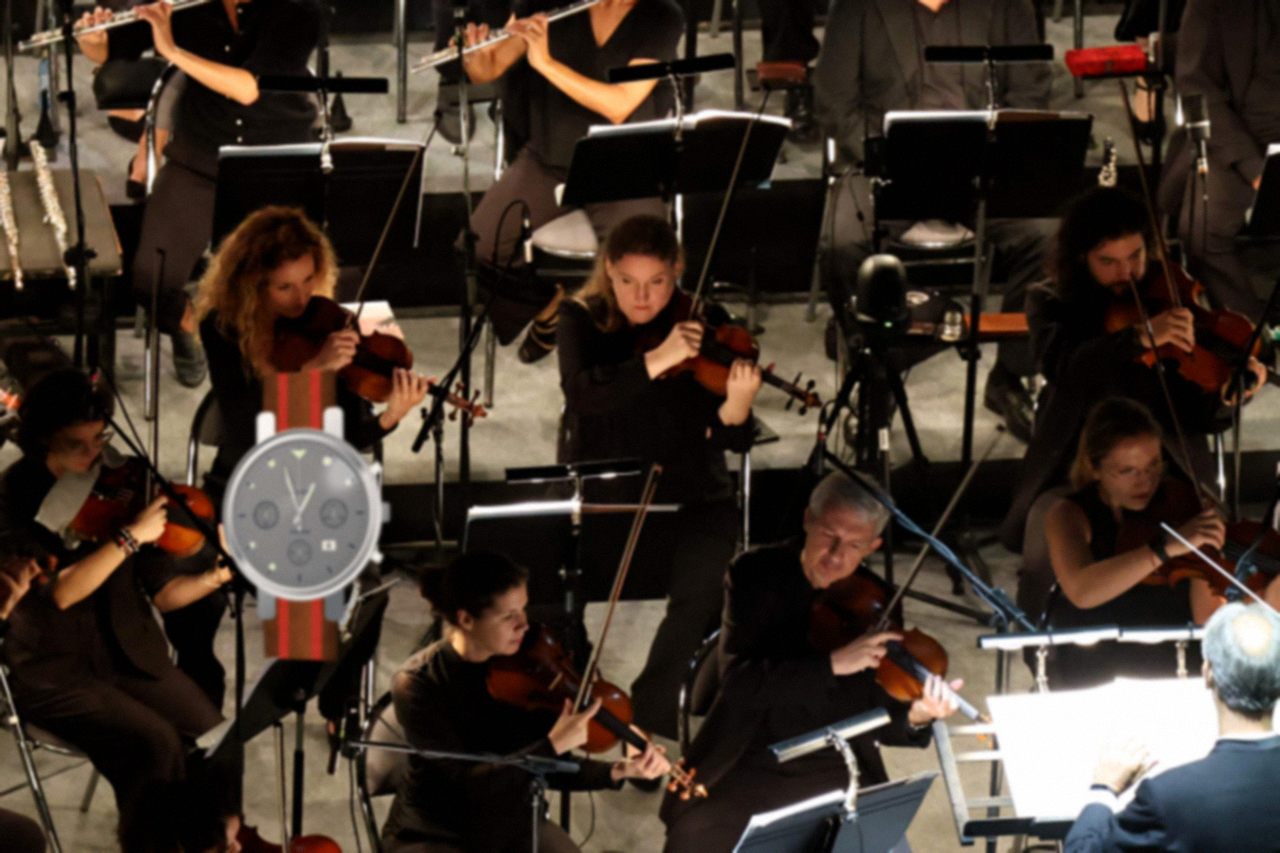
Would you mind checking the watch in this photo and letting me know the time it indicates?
12:57
